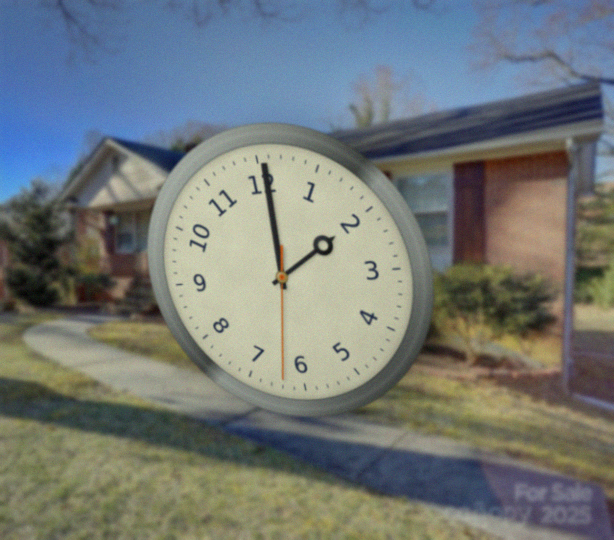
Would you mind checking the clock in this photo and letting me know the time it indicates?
2:00:32
